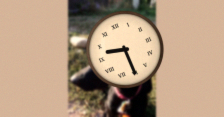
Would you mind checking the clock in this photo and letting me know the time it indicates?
9:30
